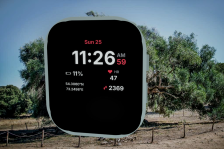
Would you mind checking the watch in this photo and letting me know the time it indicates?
11:26:59
